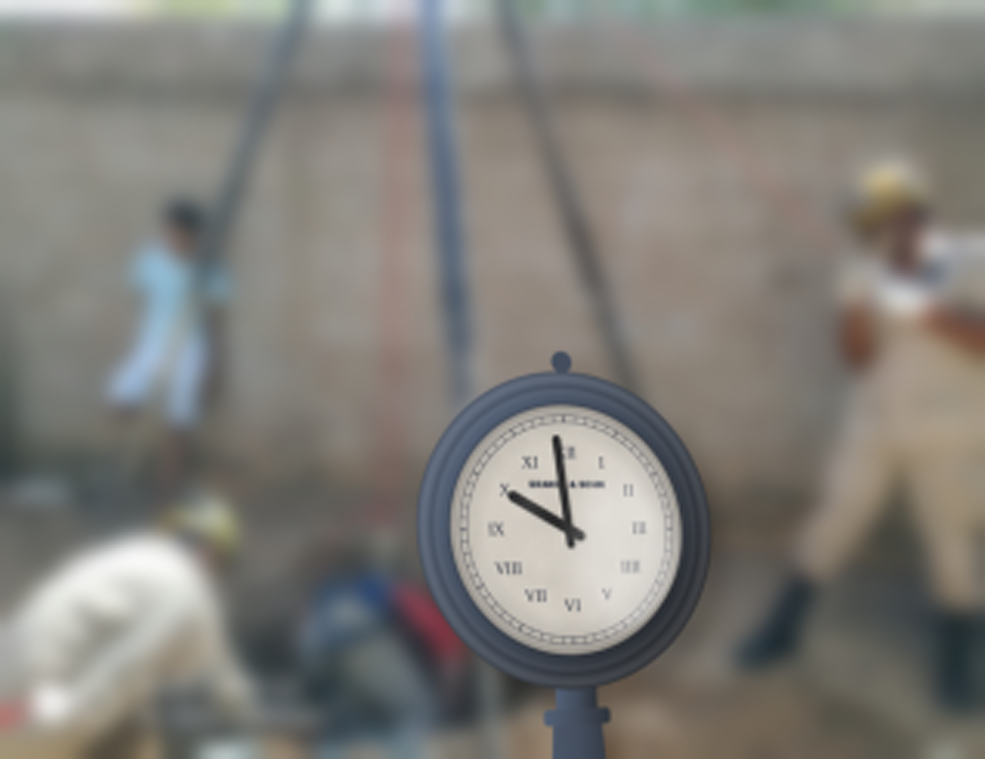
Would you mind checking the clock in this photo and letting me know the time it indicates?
9:59
